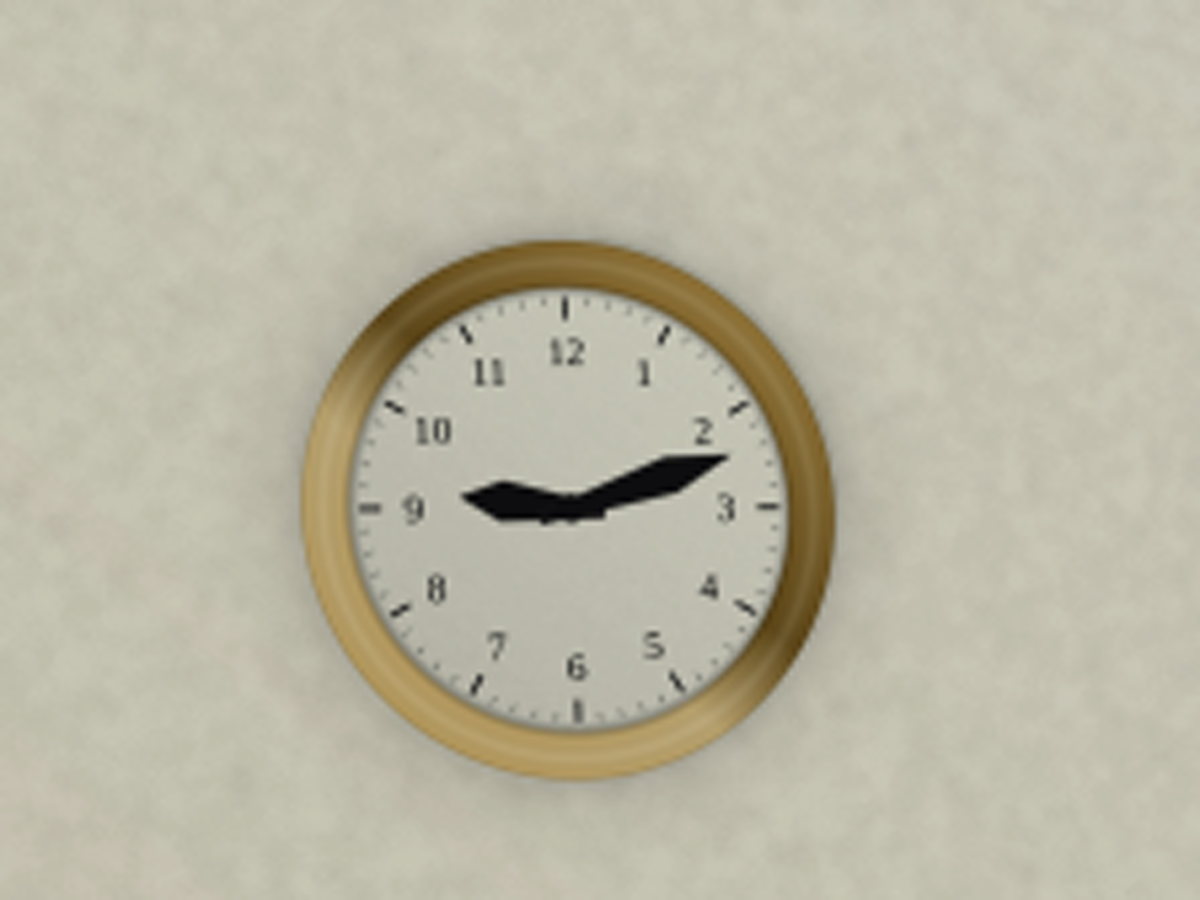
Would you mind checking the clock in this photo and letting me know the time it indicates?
9:12
